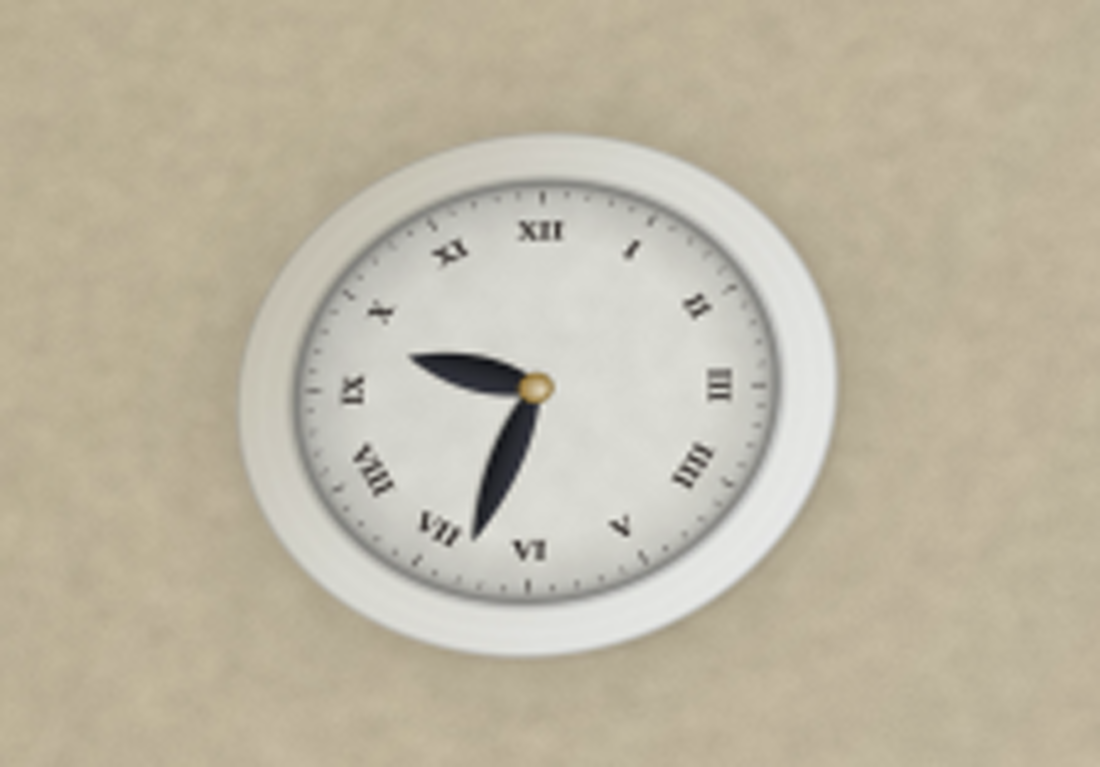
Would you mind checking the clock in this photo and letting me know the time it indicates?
9:33
